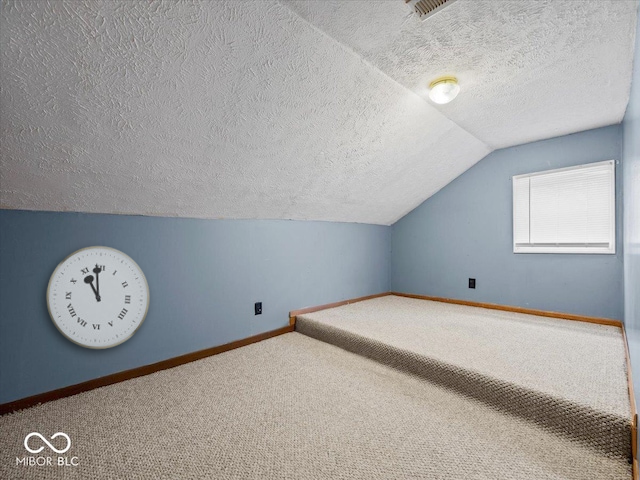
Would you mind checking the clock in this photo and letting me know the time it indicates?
10:59
